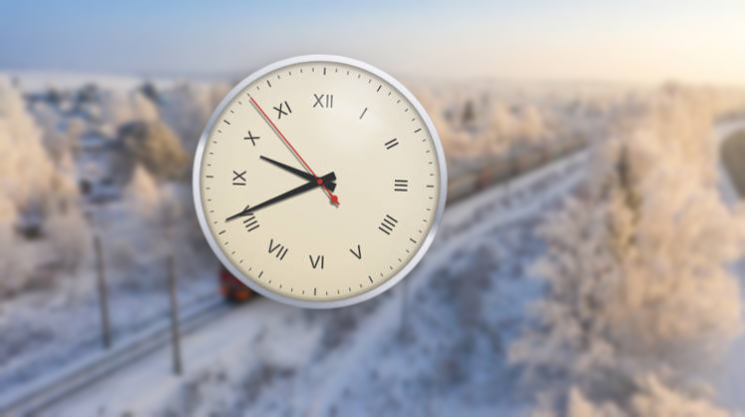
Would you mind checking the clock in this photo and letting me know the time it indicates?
9:40:53
